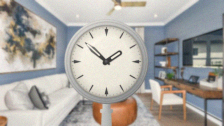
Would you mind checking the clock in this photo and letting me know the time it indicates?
1:52
